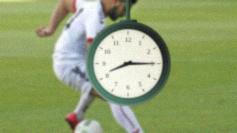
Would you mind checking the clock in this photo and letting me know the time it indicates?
8:15
